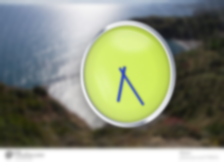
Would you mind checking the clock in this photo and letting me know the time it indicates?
6:24
